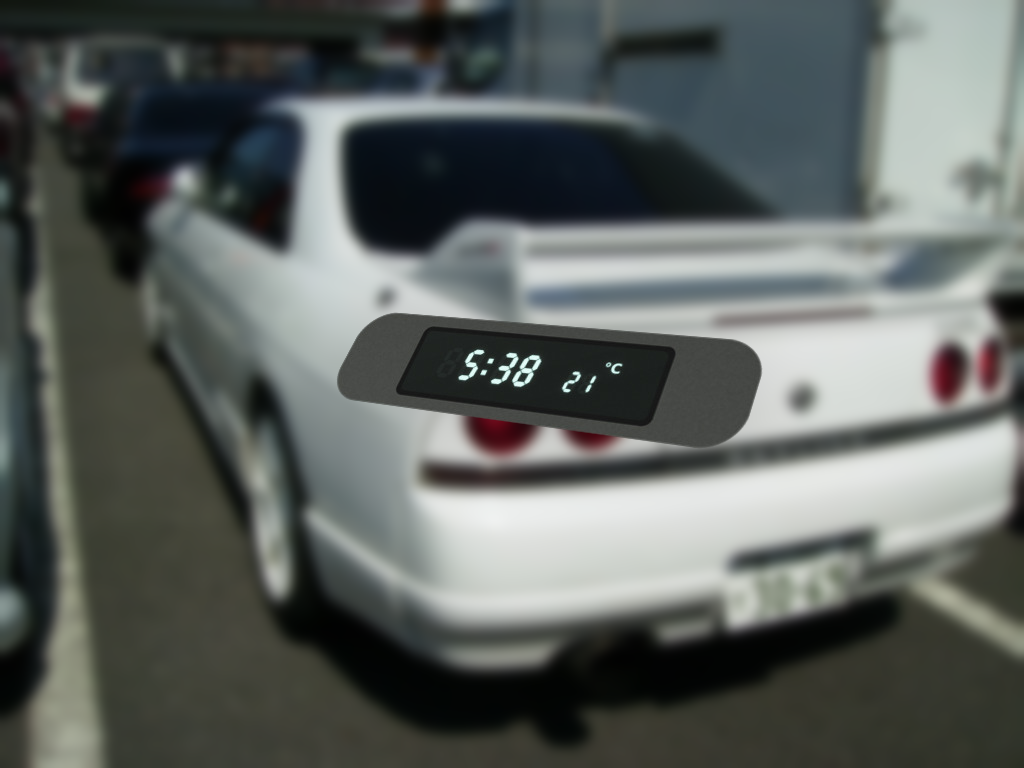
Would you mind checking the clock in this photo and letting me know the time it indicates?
5:38
